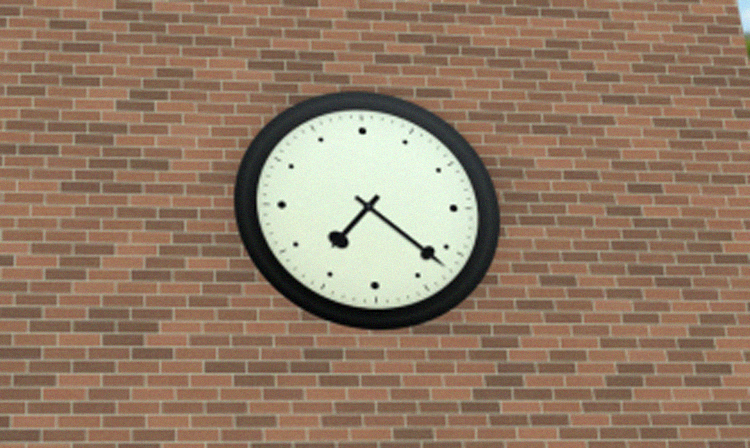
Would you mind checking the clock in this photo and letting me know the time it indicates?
7:22
